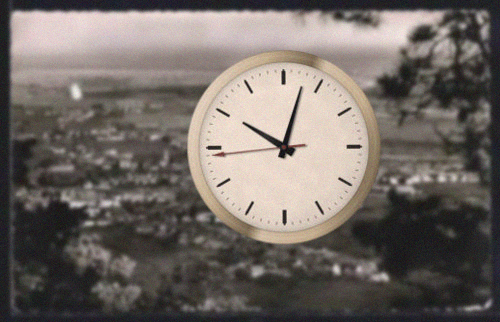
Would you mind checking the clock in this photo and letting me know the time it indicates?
10:02:44
